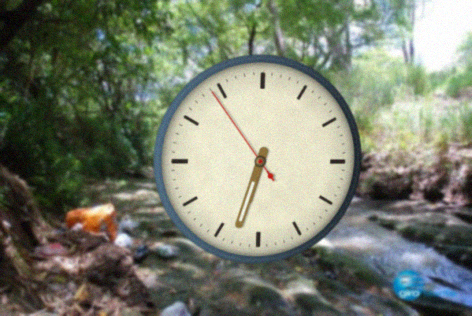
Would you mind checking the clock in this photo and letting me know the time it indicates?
6:32:54
